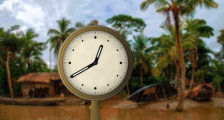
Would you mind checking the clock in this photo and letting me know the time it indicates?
12:40
